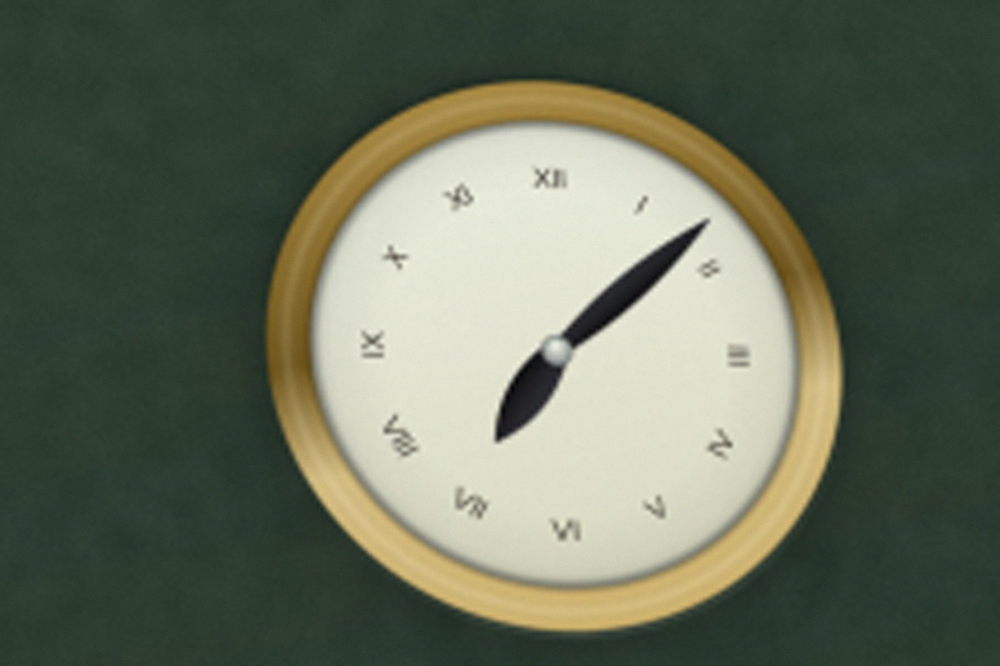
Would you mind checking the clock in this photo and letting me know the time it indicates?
7:08
